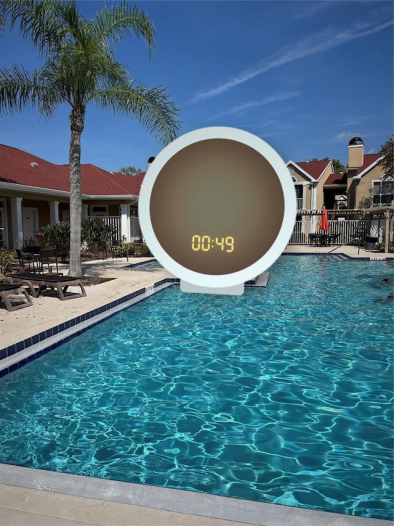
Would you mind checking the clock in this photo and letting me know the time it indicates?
0:49
